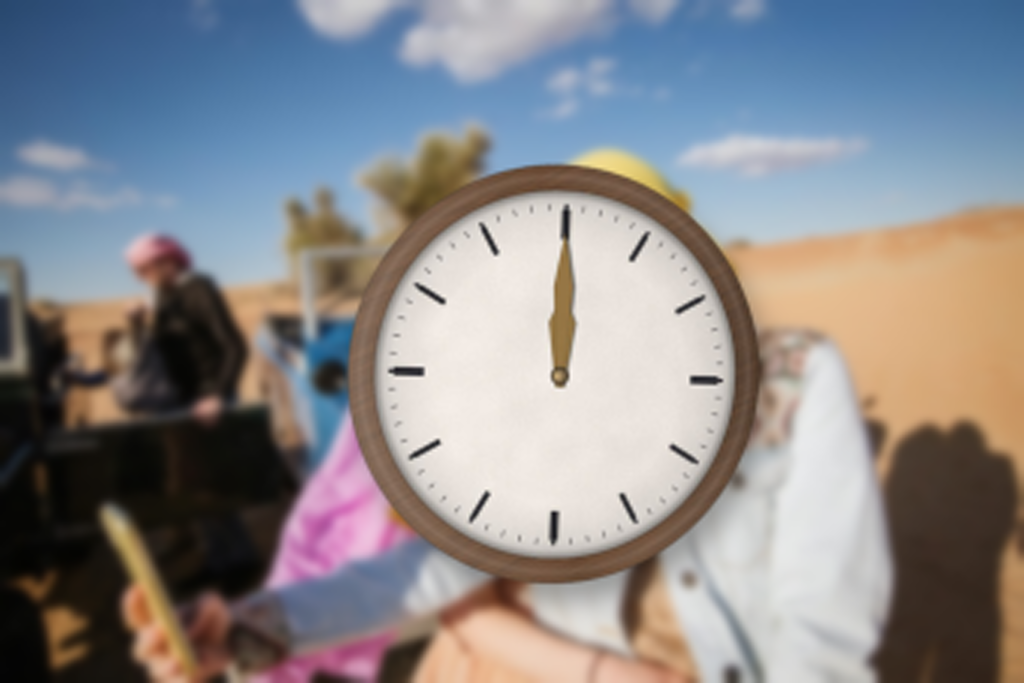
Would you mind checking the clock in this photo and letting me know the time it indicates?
12:00
